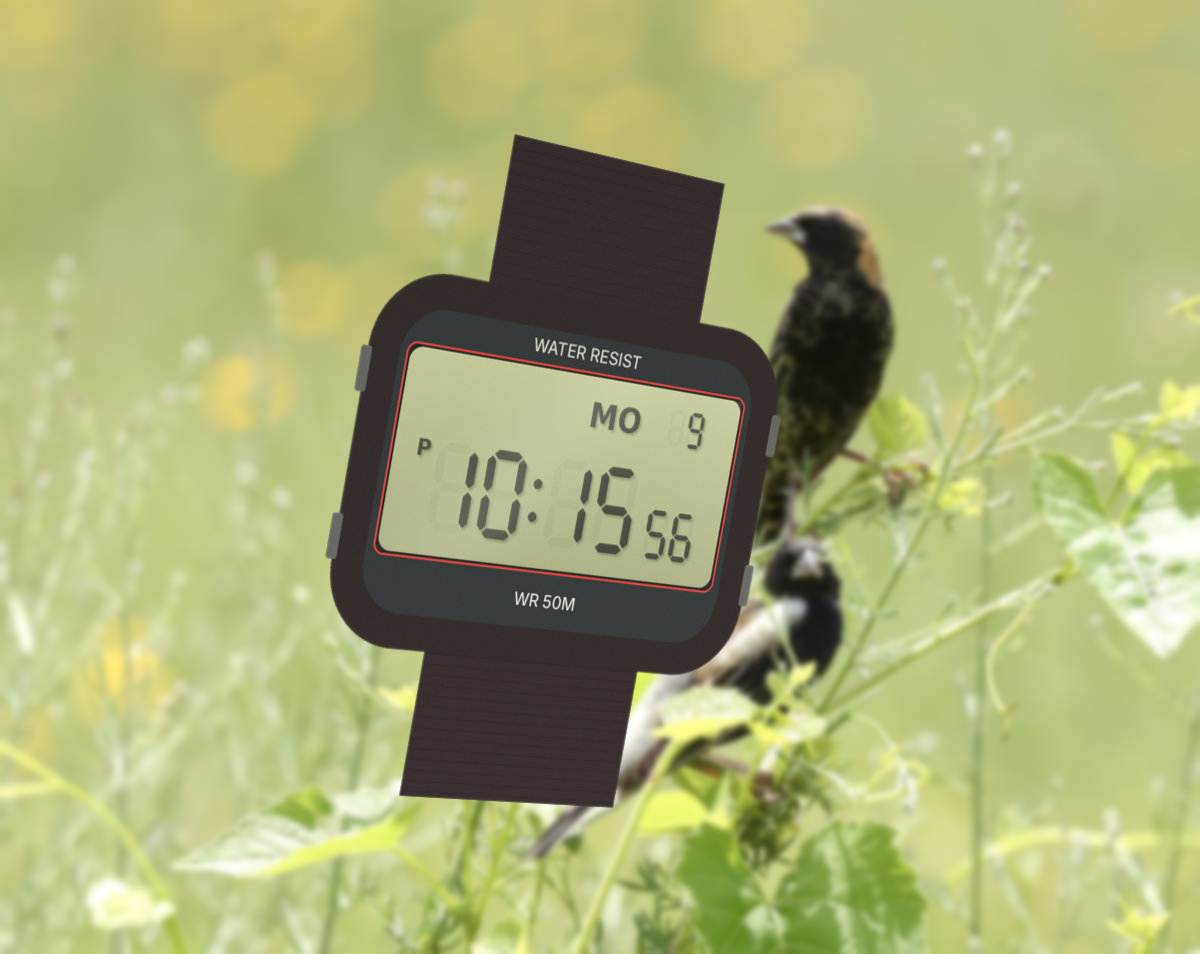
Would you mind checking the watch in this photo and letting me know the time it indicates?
10:15:56
